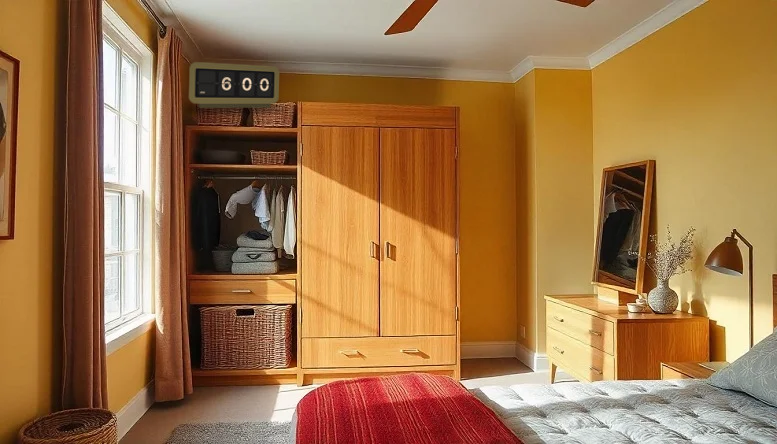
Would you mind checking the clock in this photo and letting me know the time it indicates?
6:00
